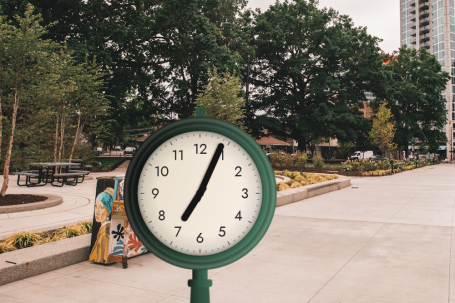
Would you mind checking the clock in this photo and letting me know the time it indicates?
7:04
